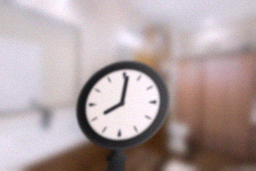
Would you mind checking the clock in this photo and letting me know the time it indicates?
8:01
